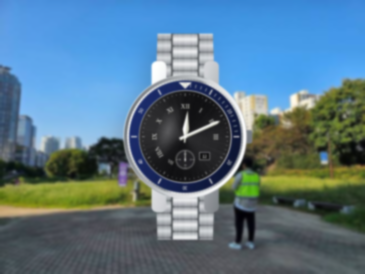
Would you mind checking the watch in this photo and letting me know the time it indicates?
12:11
